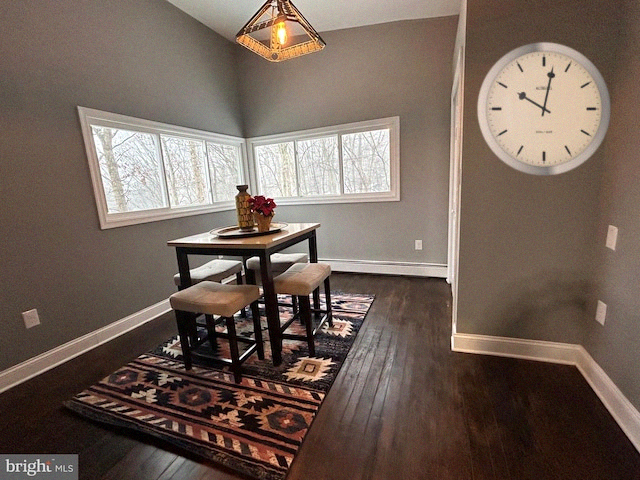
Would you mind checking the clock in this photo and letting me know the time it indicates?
10:02
